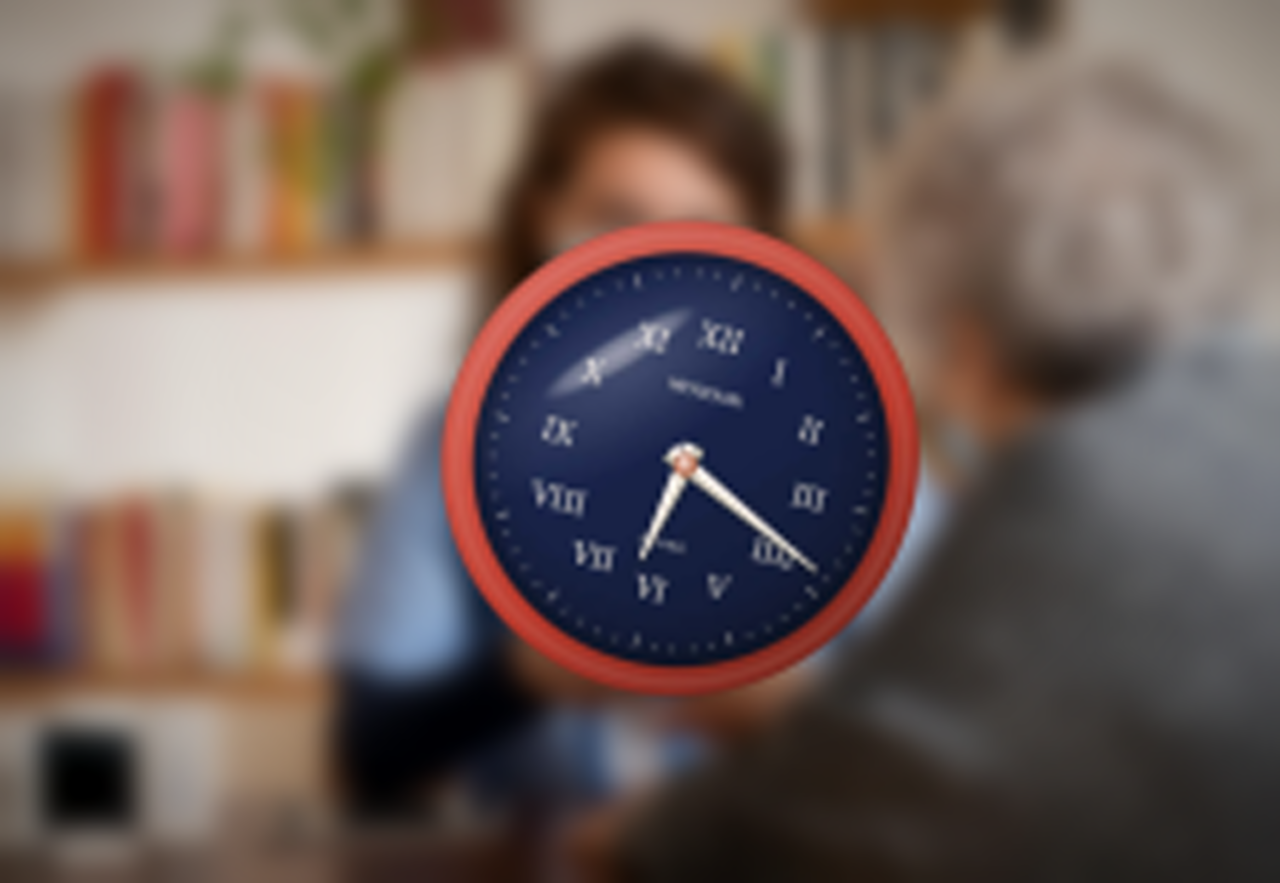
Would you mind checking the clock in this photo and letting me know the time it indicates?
6:19
